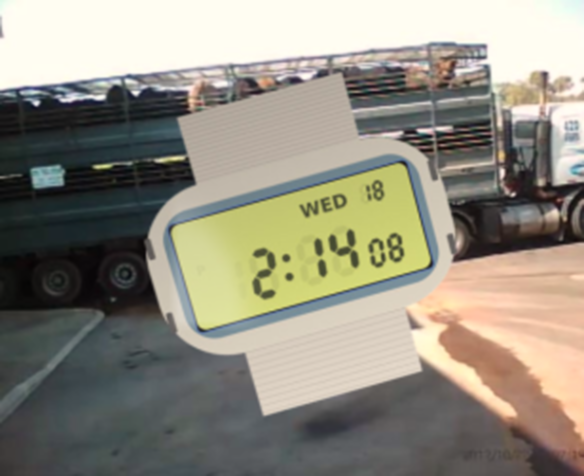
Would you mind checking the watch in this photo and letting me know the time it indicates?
2:14:08
